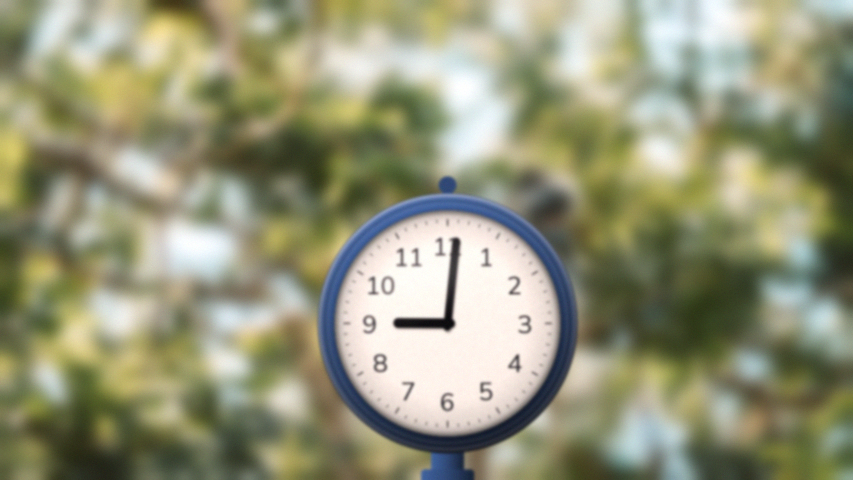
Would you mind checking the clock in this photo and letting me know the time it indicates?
9:01
